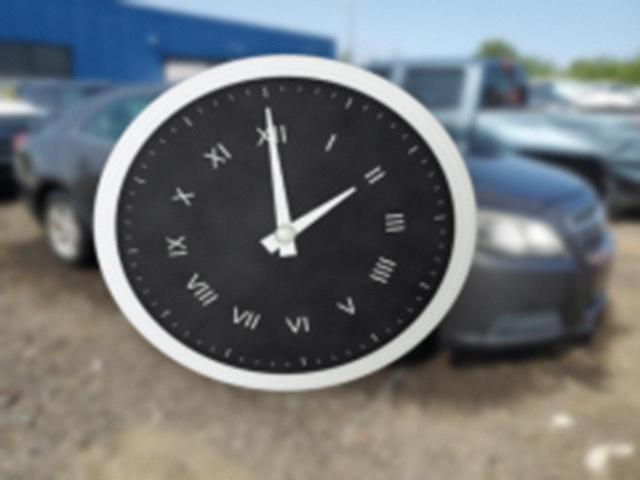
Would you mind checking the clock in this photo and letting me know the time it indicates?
2:00
